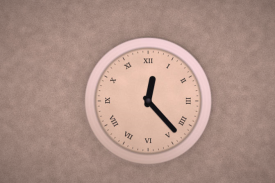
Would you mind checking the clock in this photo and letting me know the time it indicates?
12:23
